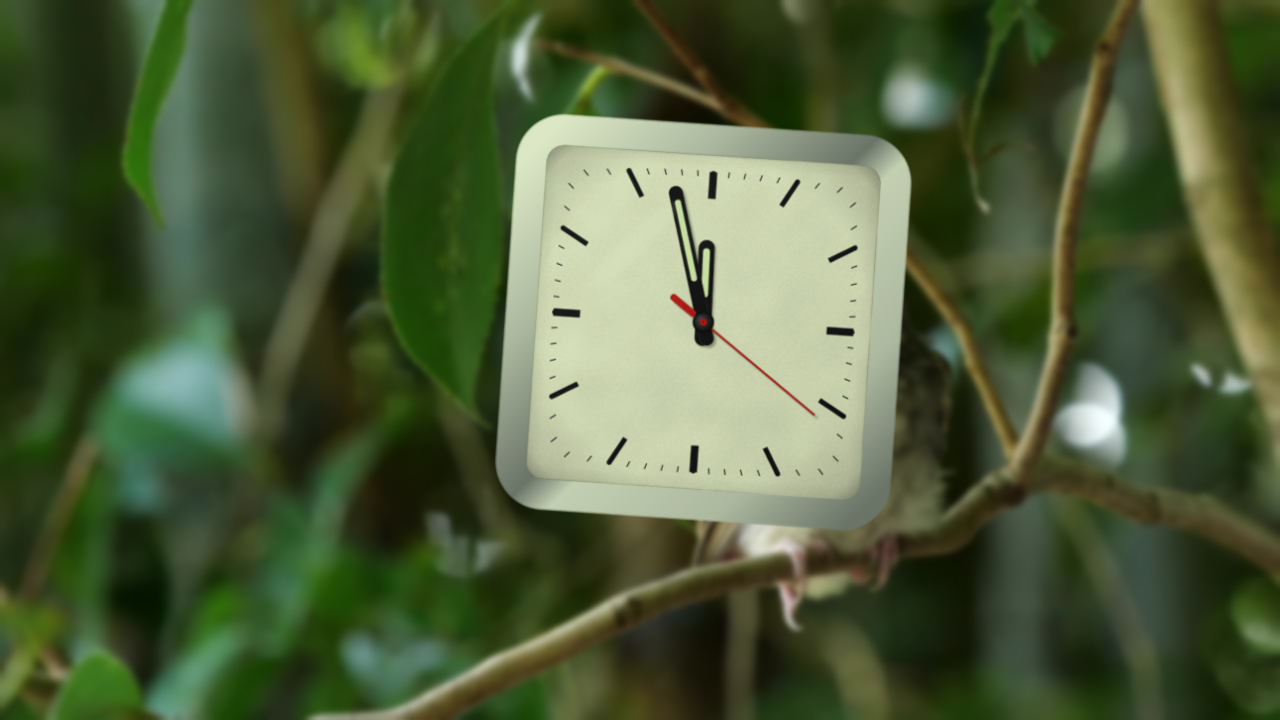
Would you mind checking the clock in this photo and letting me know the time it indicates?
11:57:21
